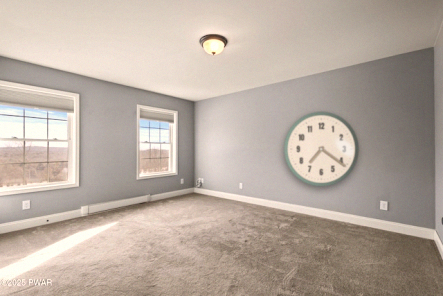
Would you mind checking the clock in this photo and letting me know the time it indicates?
7:21
